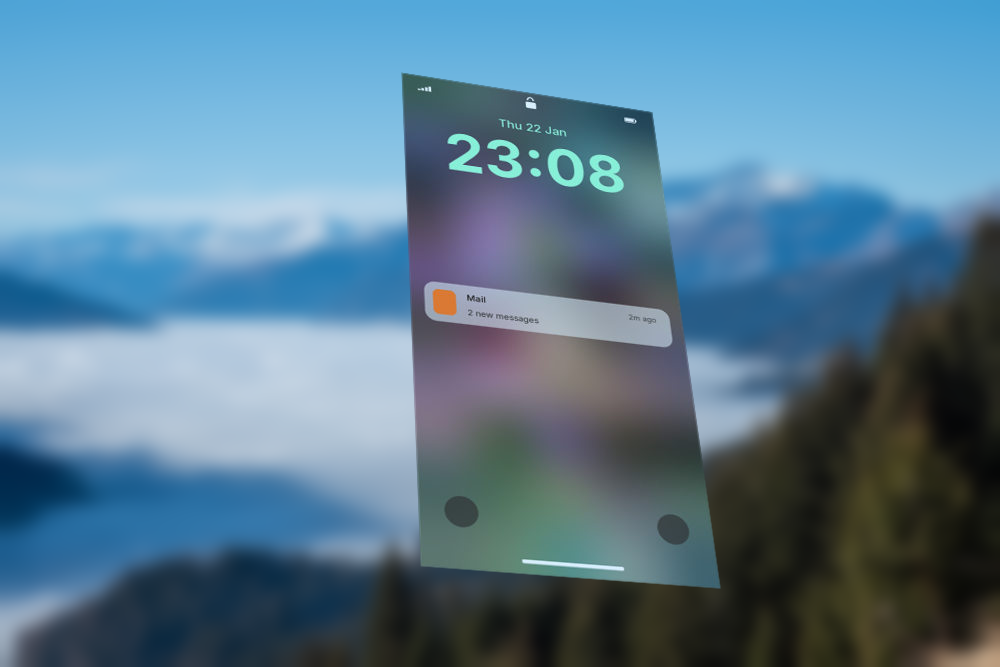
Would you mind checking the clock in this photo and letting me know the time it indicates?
23:08
